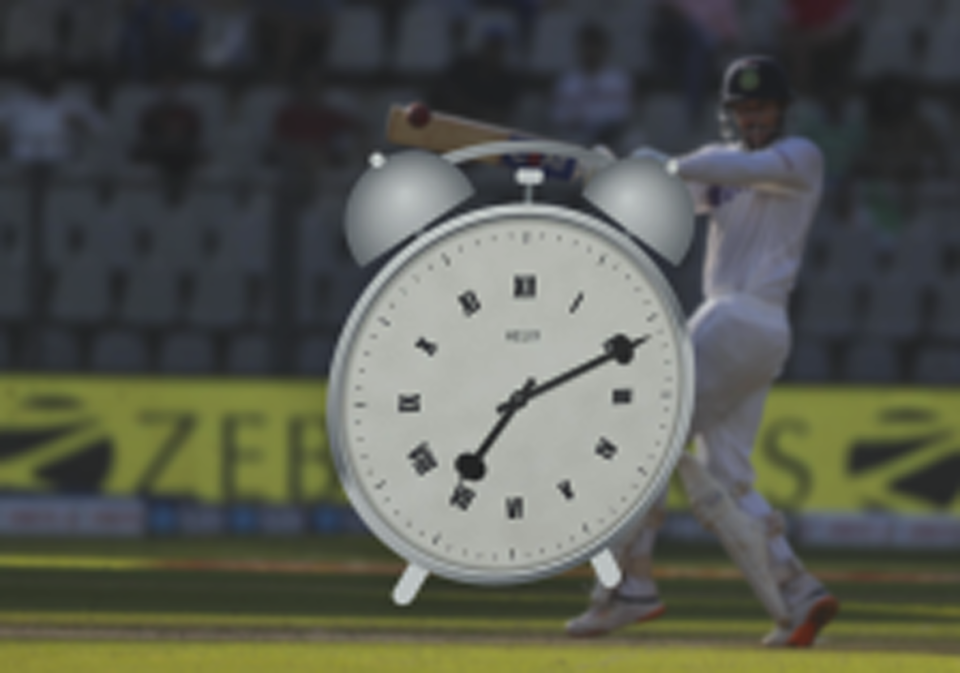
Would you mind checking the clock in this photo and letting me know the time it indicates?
7:11
